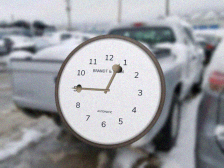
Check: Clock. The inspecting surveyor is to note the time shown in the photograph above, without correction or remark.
12:45
